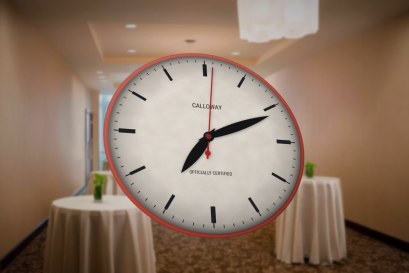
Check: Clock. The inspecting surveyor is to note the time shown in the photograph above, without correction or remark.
7:11:01
